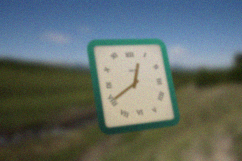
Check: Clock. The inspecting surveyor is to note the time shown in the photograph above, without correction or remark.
12:40
